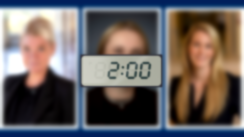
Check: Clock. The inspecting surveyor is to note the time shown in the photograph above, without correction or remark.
2:00
